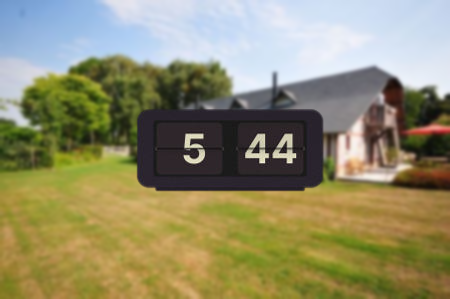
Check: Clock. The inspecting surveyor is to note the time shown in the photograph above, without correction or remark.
5:44
